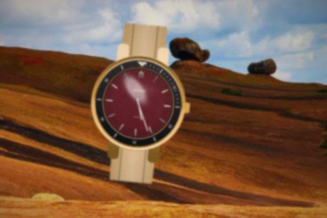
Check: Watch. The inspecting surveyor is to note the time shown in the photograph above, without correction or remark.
5:26
